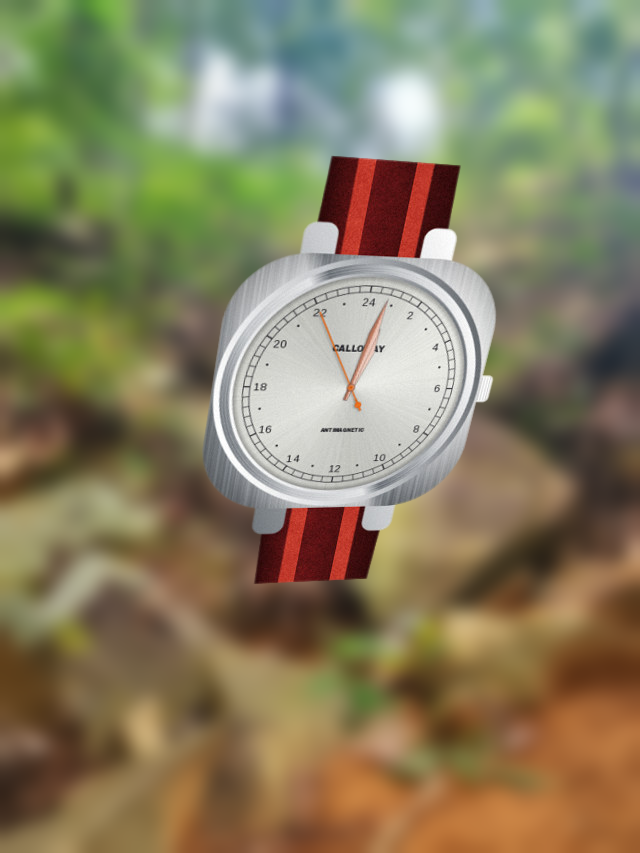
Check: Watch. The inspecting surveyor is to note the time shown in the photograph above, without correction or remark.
1:01:55
